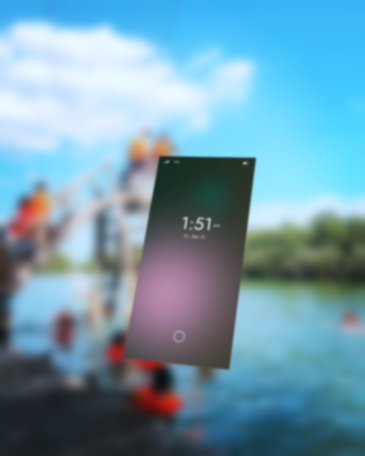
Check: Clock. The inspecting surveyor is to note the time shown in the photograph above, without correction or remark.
1:51
